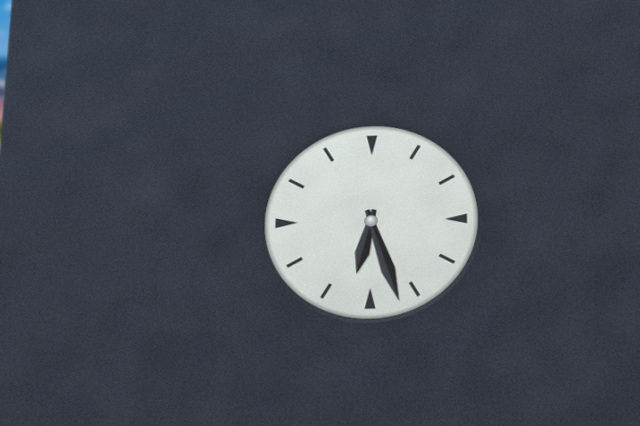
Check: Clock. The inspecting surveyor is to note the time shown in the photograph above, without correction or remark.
6:27
